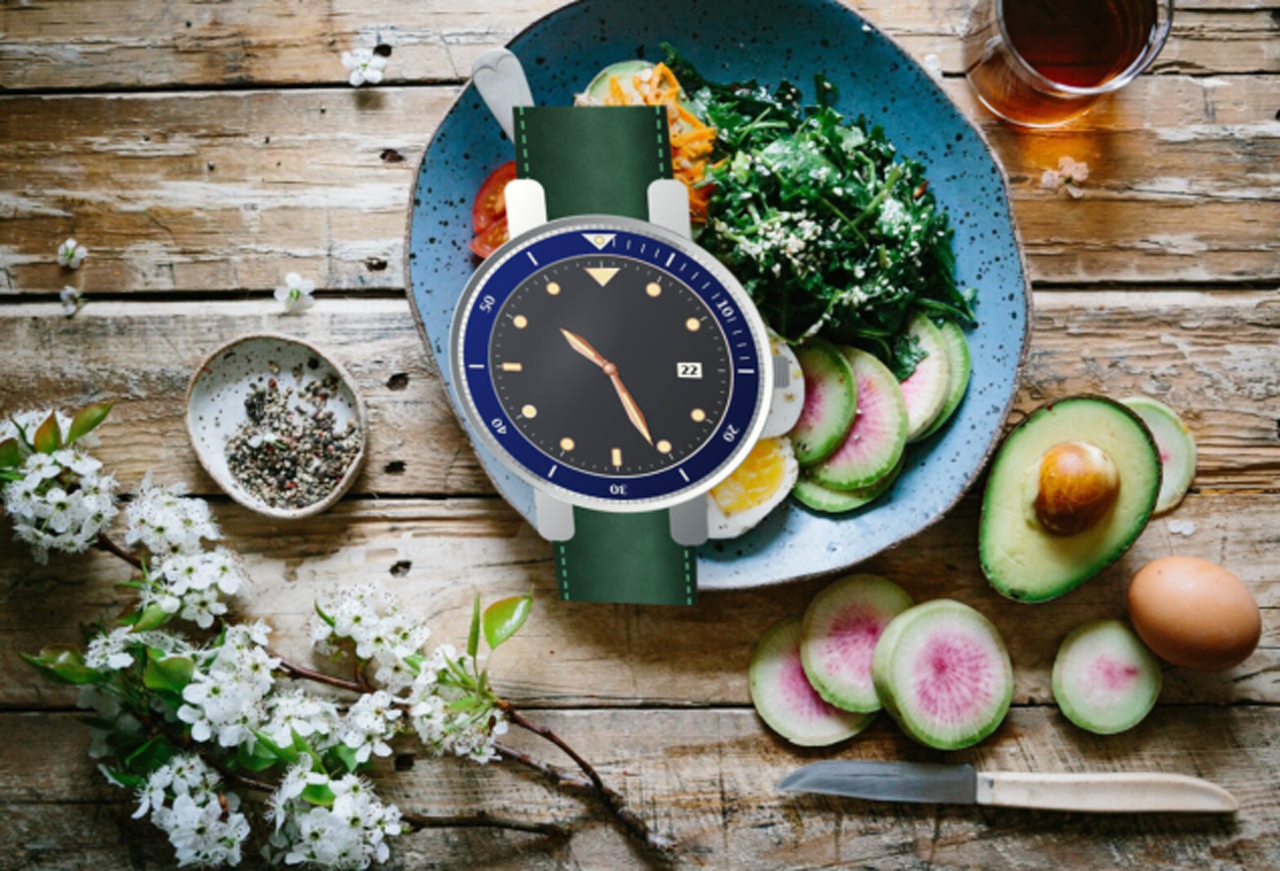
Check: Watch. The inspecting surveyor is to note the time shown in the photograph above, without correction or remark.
10:26
